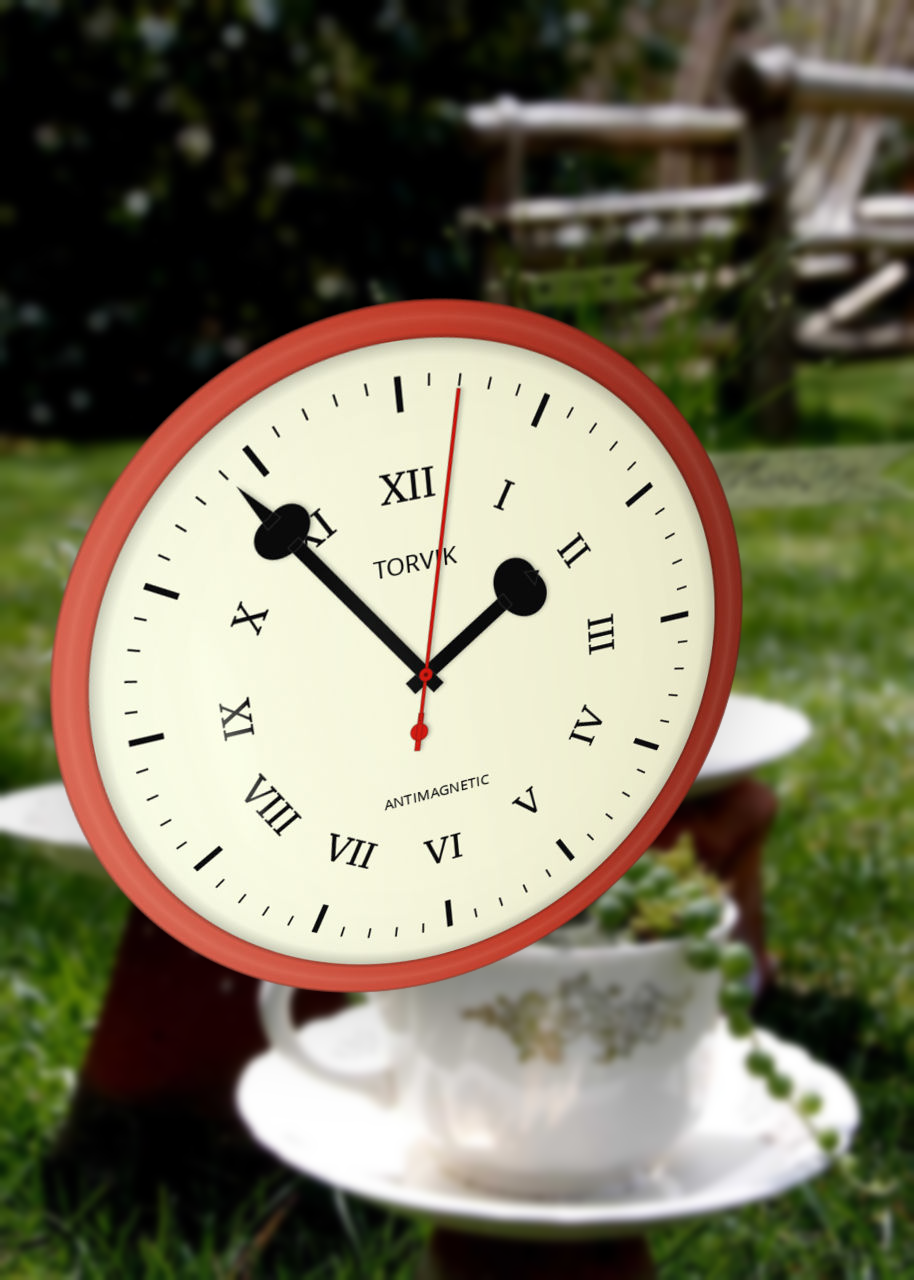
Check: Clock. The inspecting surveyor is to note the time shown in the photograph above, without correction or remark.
1:54:02
